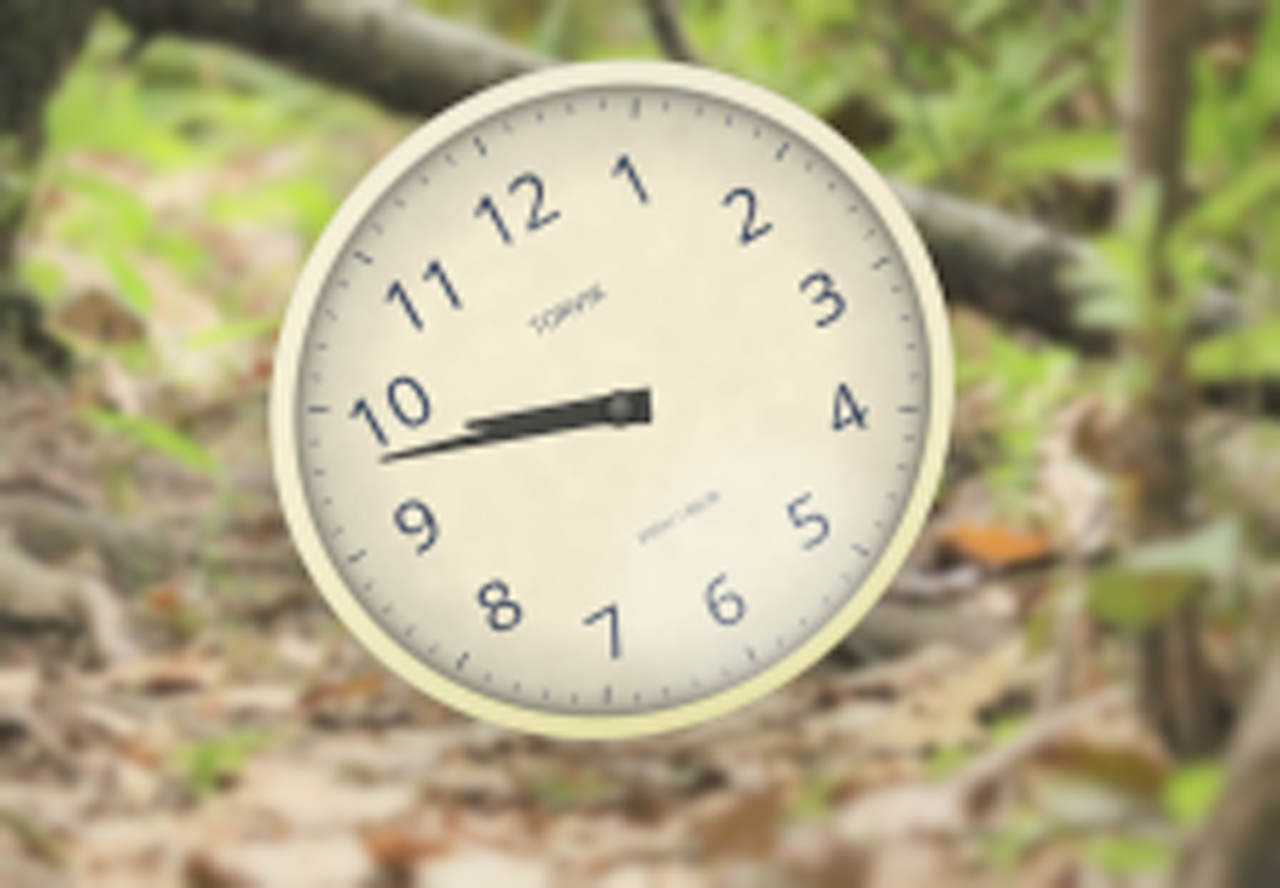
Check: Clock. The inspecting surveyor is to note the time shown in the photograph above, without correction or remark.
9:48
